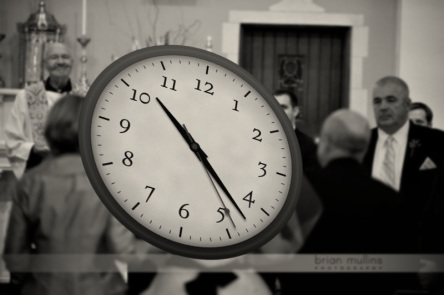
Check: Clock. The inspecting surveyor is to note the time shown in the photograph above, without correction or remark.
10:22:24
